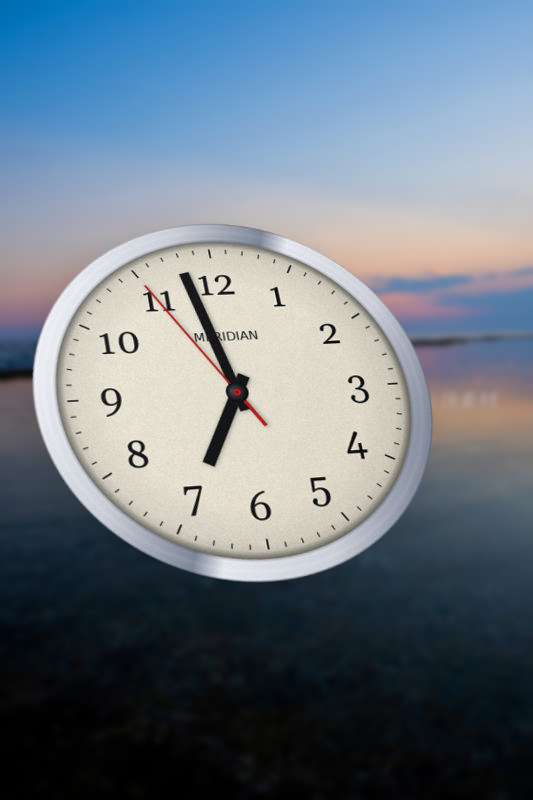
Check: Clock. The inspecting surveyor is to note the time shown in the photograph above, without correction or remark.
6:57:55
